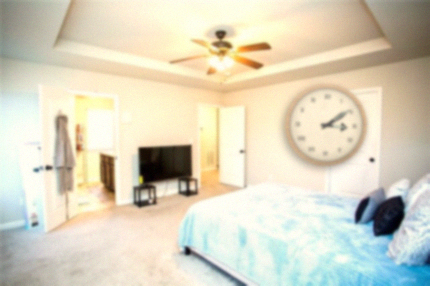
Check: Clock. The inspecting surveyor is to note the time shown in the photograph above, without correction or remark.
3:09
